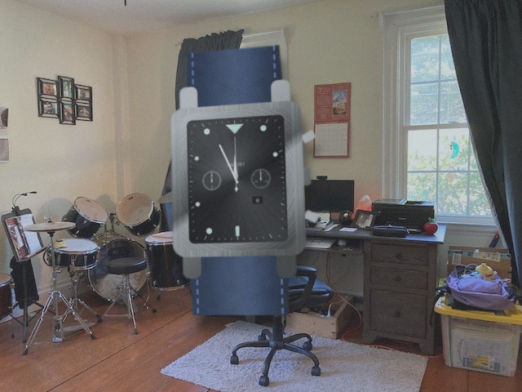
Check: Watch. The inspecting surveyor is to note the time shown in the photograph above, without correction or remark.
11:56
